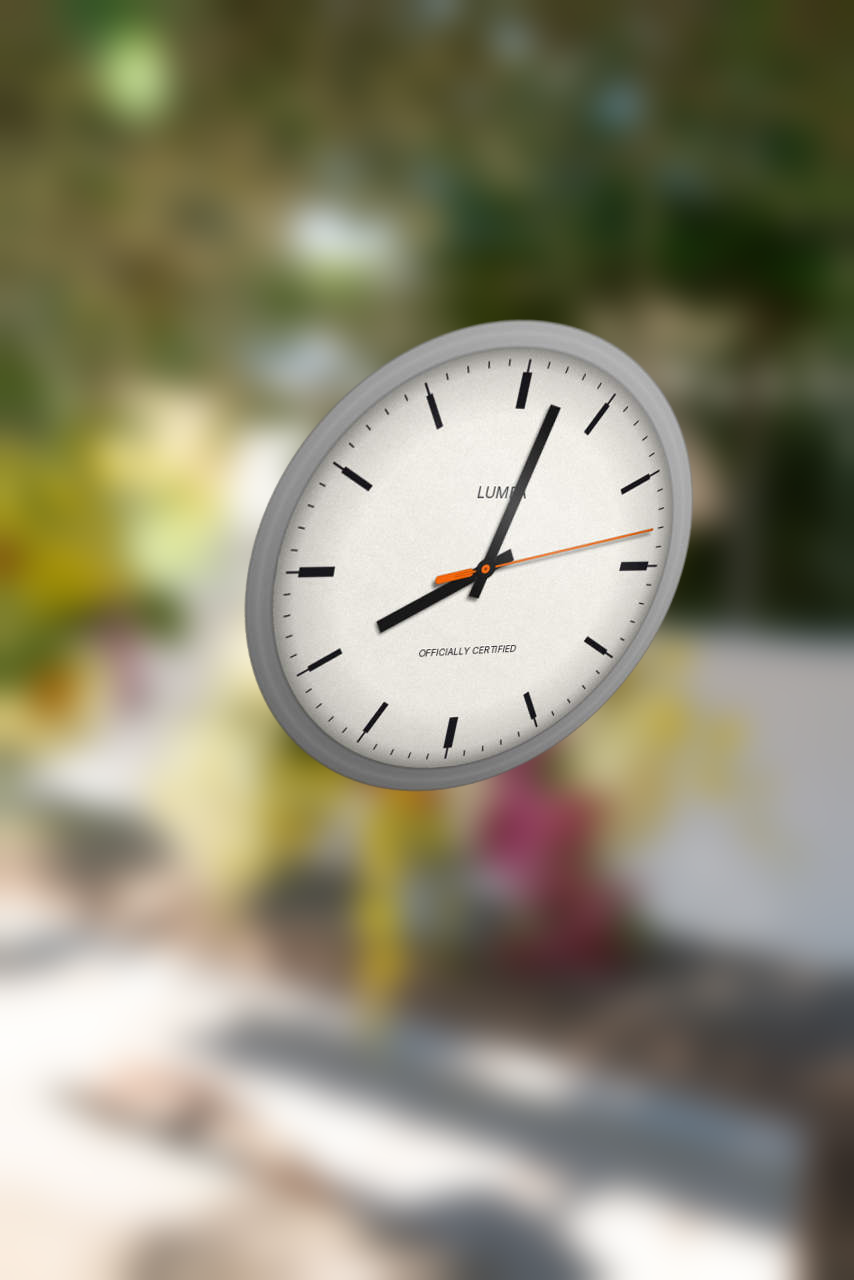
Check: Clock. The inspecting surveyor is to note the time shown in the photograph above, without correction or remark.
8:02:13
